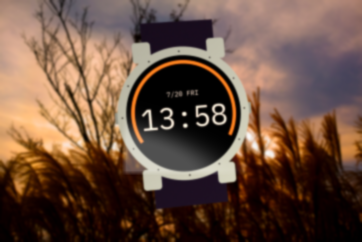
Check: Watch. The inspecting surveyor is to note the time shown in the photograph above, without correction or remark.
13:58
